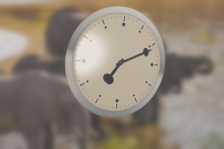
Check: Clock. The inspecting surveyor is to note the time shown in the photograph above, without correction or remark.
7:11
